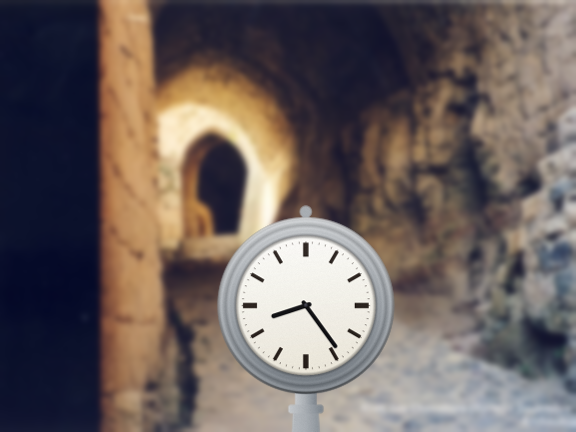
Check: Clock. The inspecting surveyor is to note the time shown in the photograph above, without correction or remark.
8:24
